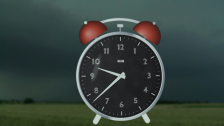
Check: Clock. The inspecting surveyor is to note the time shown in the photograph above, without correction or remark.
9:38
